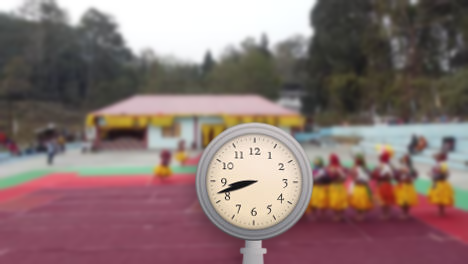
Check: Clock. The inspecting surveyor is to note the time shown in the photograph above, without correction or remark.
8:42
